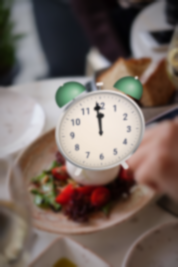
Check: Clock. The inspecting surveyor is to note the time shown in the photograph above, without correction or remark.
11:59
